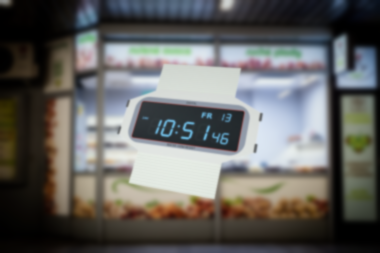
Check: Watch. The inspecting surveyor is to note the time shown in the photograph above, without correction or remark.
10:51:46
